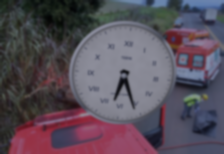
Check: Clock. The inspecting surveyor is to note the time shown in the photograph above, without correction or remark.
6:26
